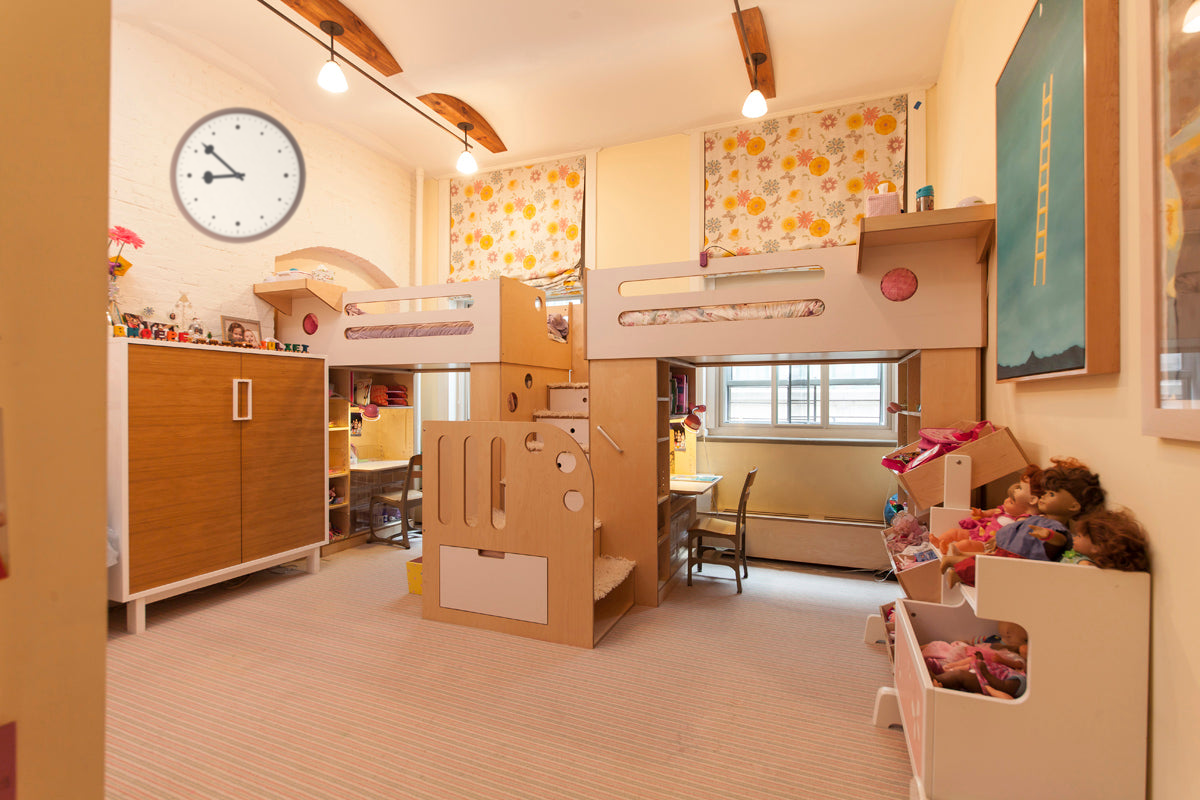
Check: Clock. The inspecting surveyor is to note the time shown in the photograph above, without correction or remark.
8:52
